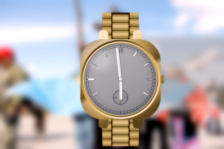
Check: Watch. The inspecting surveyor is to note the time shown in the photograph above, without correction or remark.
5:59
